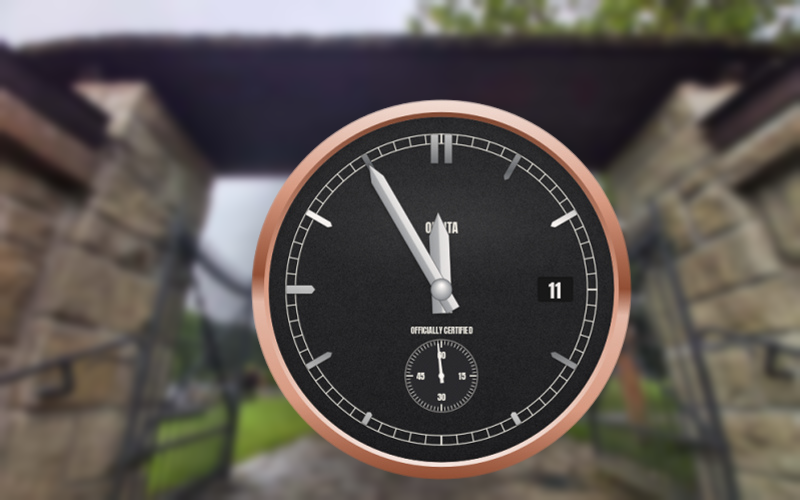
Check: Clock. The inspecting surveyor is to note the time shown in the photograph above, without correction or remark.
11:54:59
